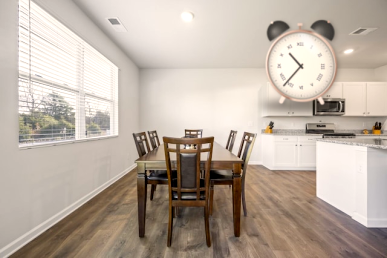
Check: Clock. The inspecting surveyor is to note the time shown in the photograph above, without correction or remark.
10:37
